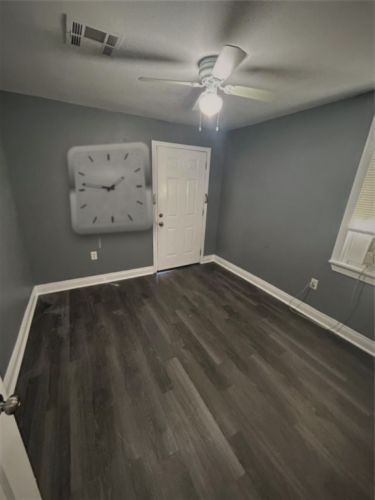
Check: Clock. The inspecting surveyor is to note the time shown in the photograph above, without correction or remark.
1:47
